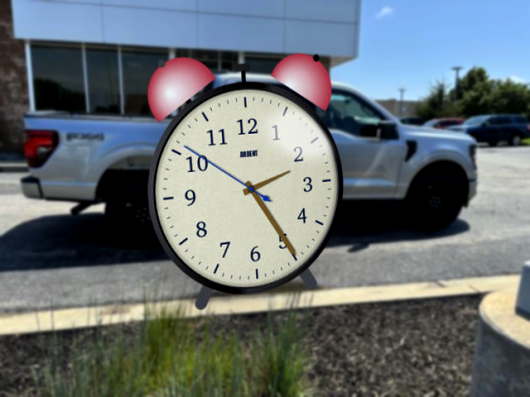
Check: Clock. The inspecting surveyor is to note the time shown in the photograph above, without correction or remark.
2:24:51
